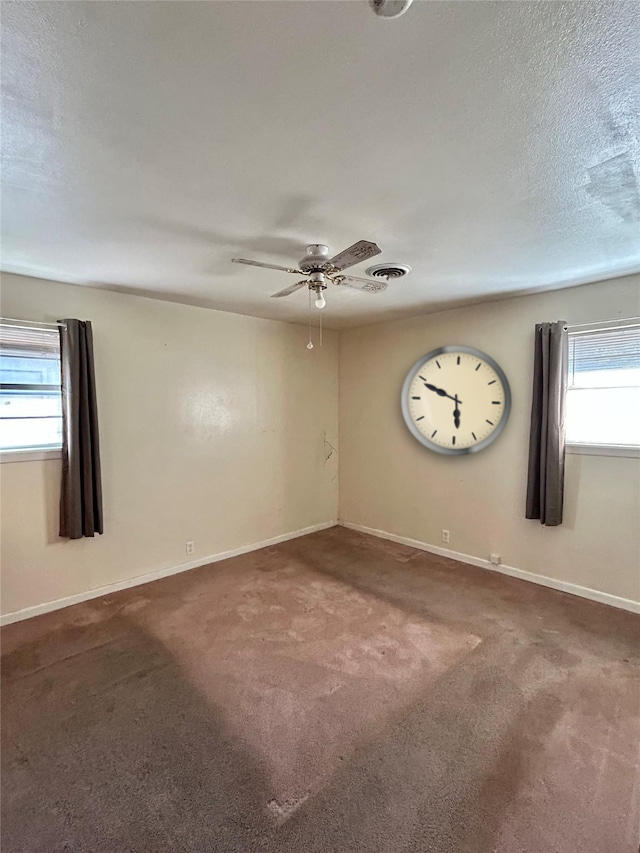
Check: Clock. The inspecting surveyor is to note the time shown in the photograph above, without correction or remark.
5:49
